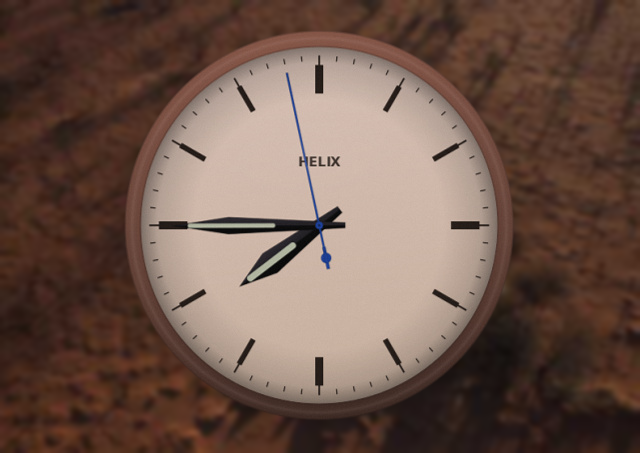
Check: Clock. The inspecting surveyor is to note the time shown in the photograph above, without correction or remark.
7:44:58
